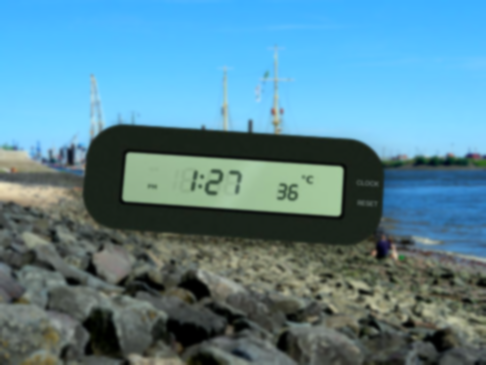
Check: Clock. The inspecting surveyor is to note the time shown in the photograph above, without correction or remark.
1:27
